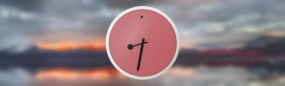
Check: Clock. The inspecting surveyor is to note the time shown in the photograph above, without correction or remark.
8:32
